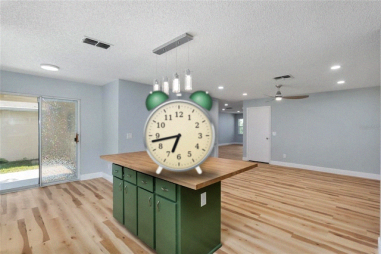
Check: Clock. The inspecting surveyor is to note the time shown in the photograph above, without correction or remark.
6:43
